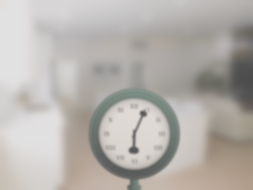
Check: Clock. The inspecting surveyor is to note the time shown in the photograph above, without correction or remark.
6:04
